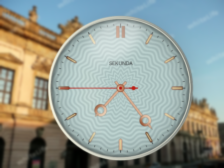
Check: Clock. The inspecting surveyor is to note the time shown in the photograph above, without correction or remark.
7:23:45
